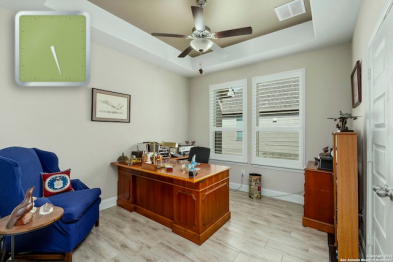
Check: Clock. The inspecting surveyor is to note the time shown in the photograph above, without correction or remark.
5:27
